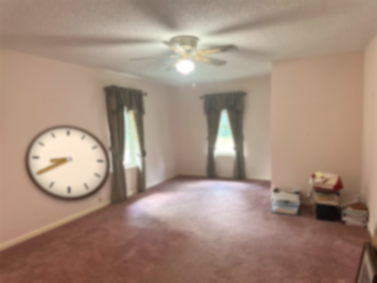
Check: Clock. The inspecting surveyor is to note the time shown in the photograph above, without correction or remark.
8:40
